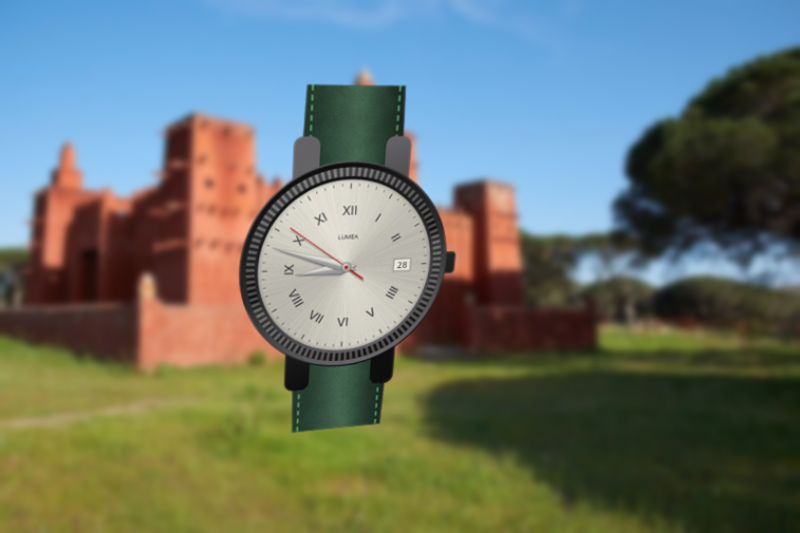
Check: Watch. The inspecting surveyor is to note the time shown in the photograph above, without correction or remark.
8:47:51
